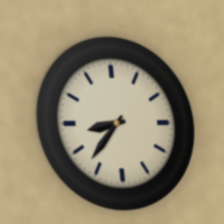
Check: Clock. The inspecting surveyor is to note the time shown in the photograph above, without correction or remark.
8:37
